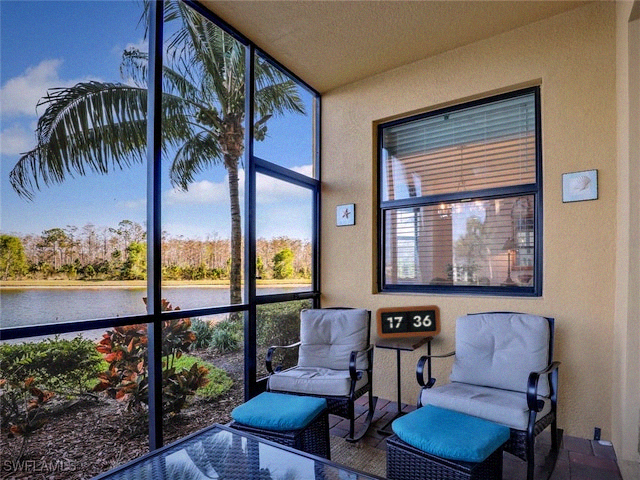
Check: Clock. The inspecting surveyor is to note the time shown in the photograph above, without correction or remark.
17:36
